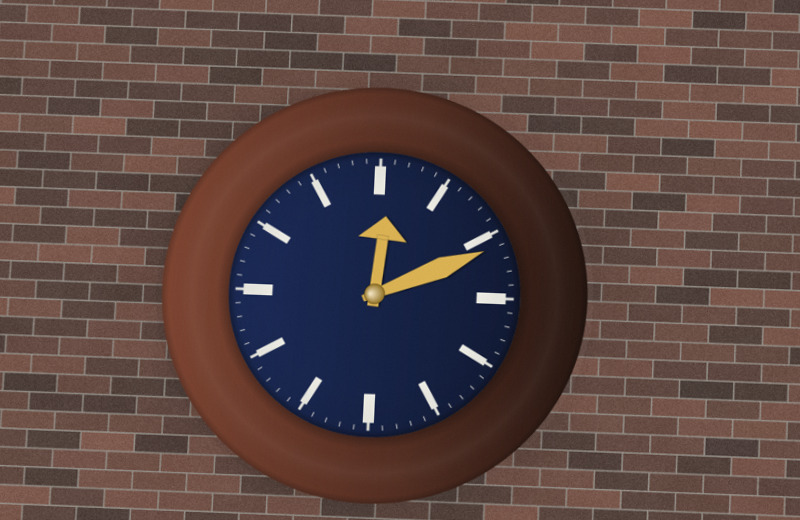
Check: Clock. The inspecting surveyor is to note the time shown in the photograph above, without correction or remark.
12:11
